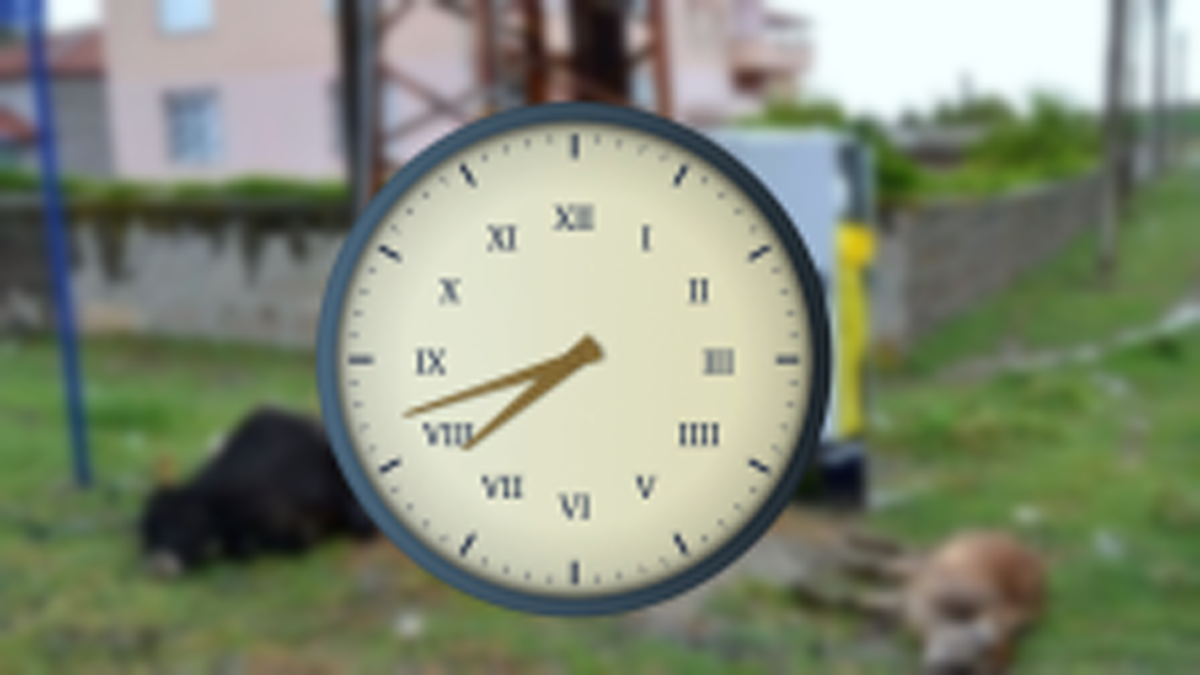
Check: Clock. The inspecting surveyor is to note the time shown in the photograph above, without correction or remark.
7:42
